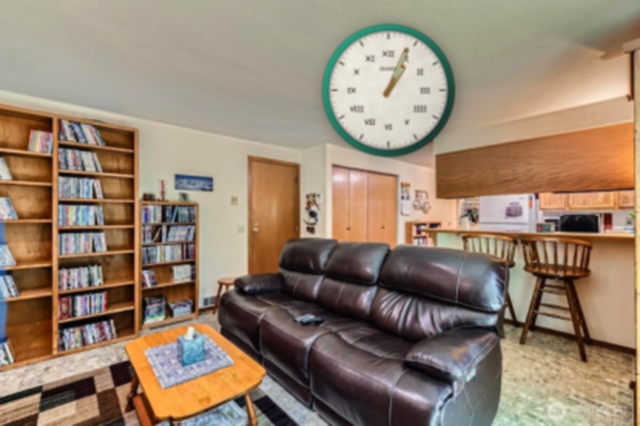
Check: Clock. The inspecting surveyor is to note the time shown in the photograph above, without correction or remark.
1:04
